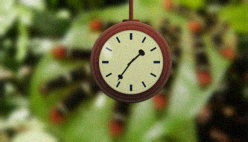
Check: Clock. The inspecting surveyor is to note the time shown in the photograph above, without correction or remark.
1:36
